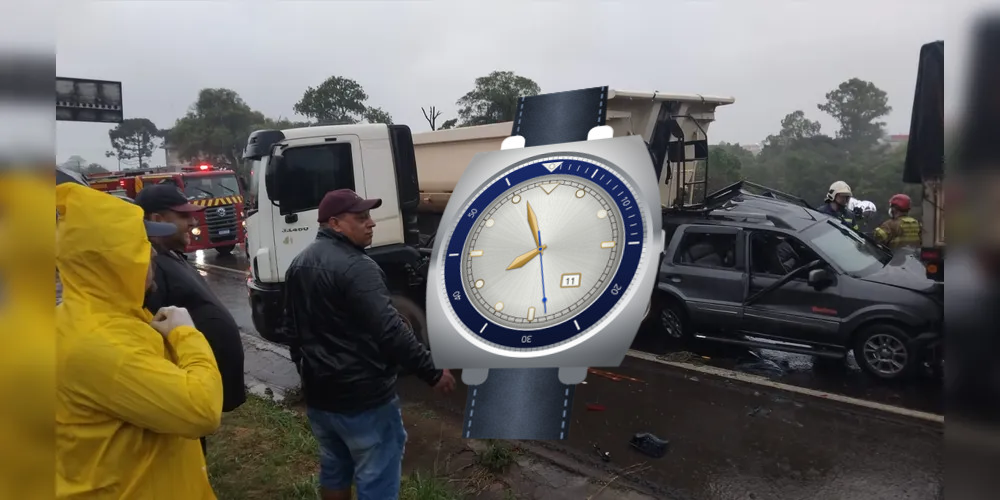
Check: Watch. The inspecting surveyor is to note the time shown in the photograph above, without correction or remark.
7:56:28
